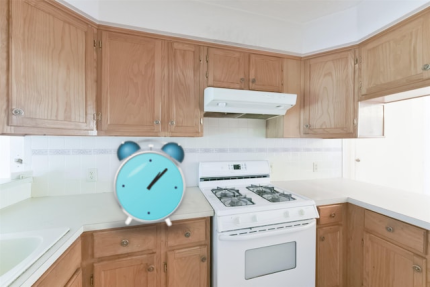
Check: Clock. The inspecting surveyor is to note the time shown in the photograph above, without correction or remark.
1:07
